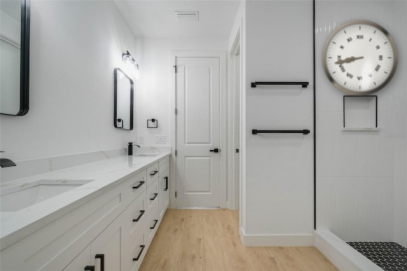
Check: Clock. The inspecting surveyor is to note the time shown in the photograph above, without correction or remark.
8:43
